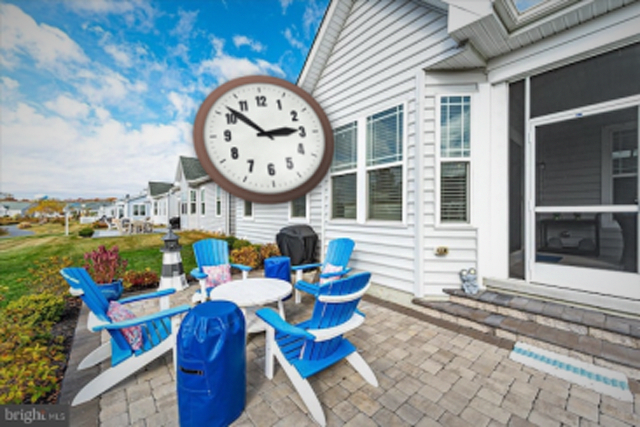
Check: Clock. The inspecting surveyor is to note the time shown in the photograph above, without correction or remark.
2:52
